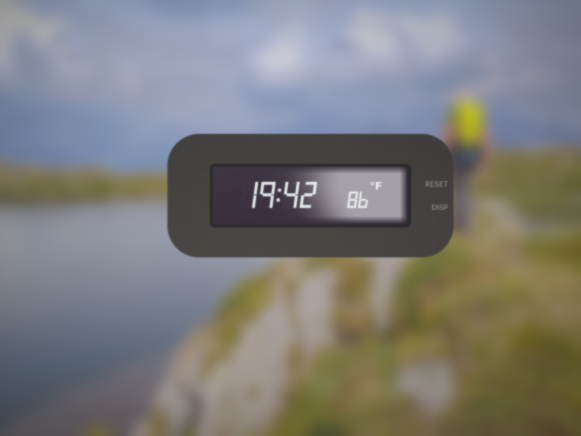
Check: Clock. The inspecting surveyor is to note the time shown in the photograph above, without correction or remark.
19:42
